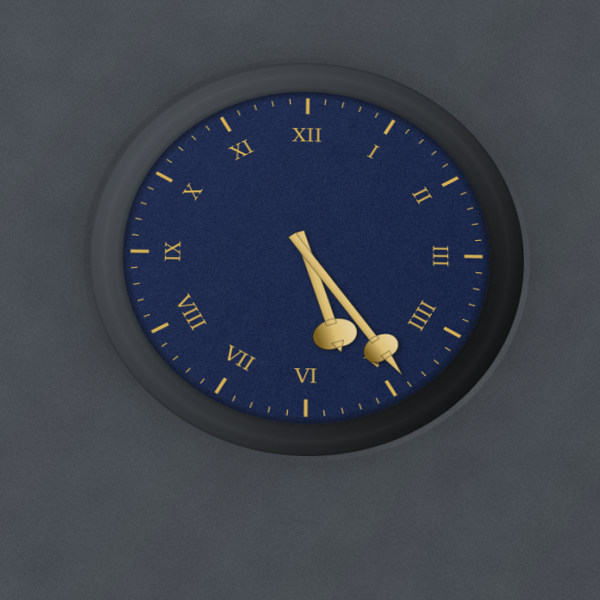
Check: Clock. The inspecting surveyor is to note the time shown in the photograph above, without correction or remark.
5:24
